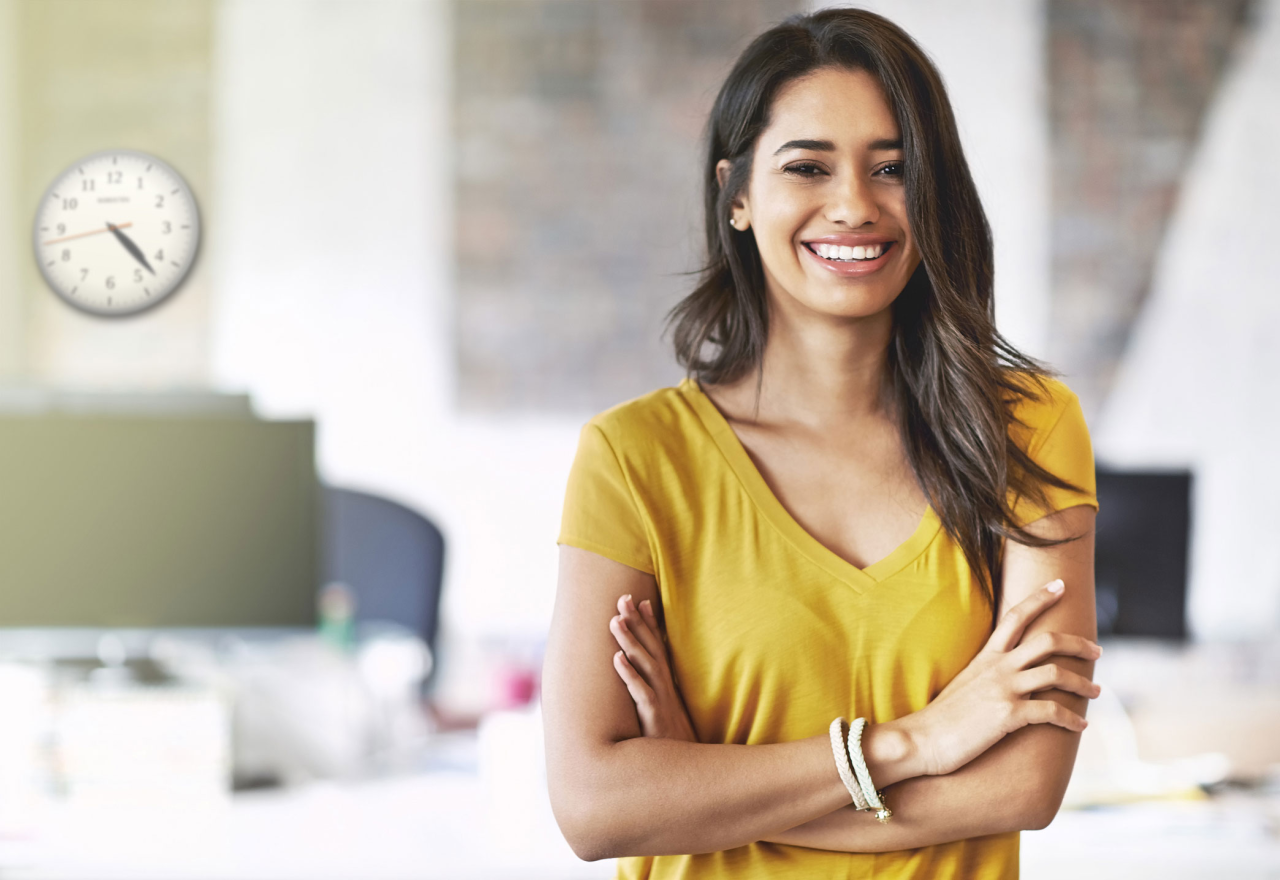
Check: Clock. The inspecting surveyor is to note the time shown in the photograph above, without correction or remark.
4:22:43
